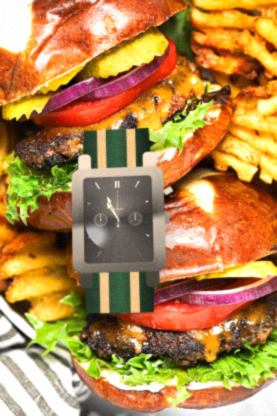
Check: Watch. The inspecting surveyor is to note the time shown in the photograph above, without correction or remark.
10:56
